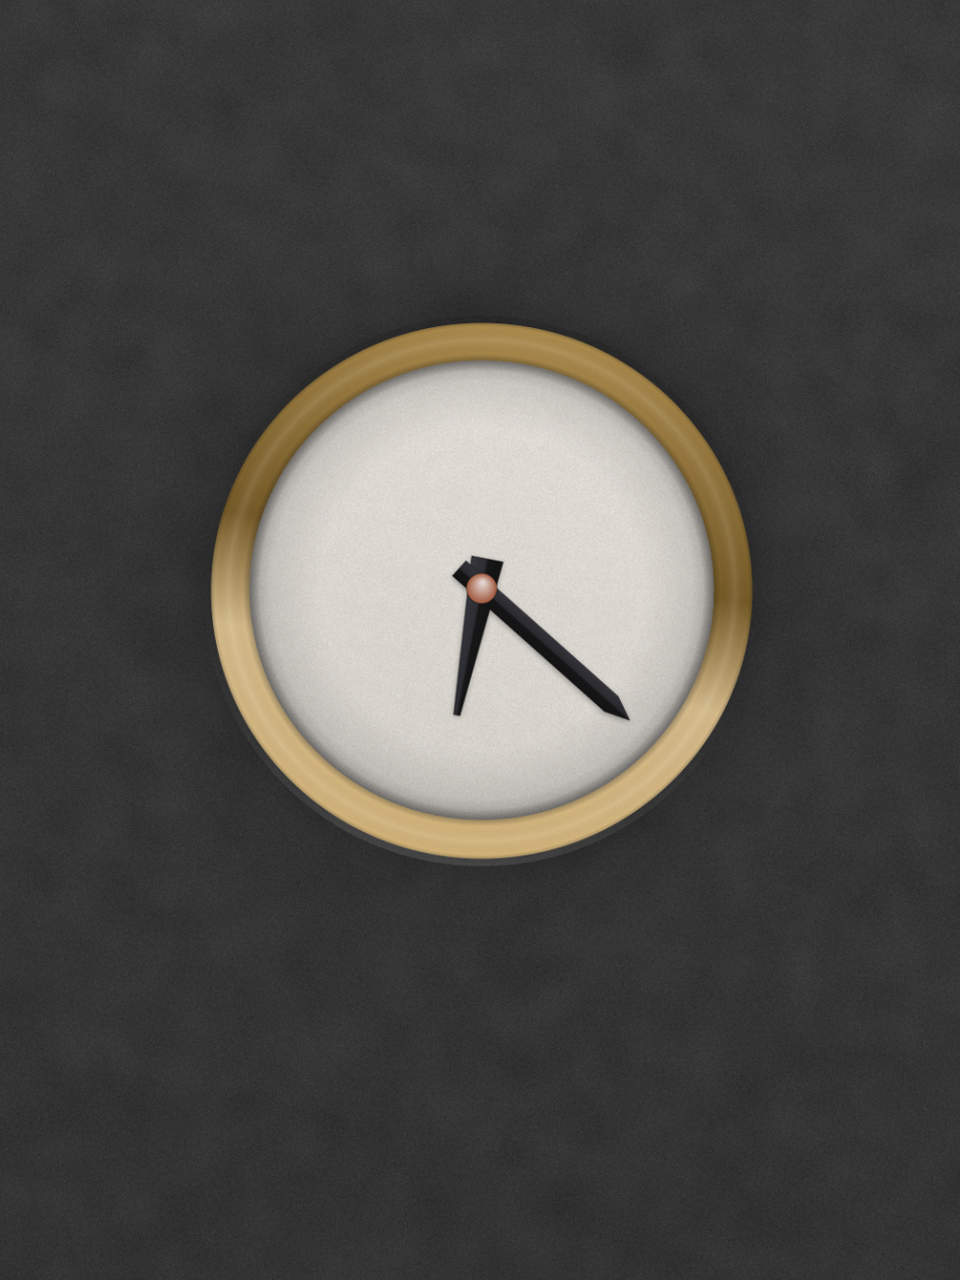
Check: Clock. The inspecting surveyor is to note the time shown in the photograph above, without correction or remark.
6:22
